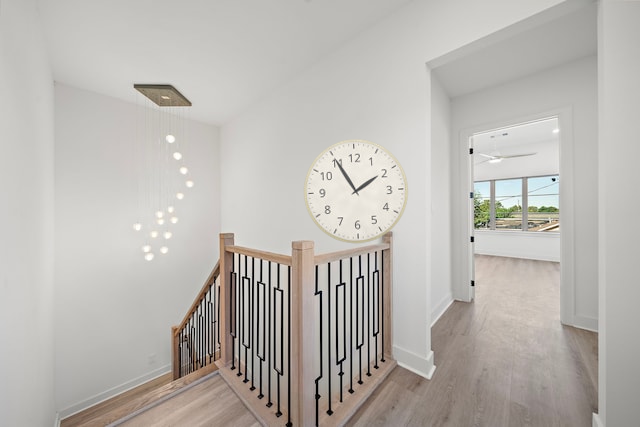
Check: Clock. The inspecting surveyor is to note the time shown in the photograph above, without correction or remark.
1:55
